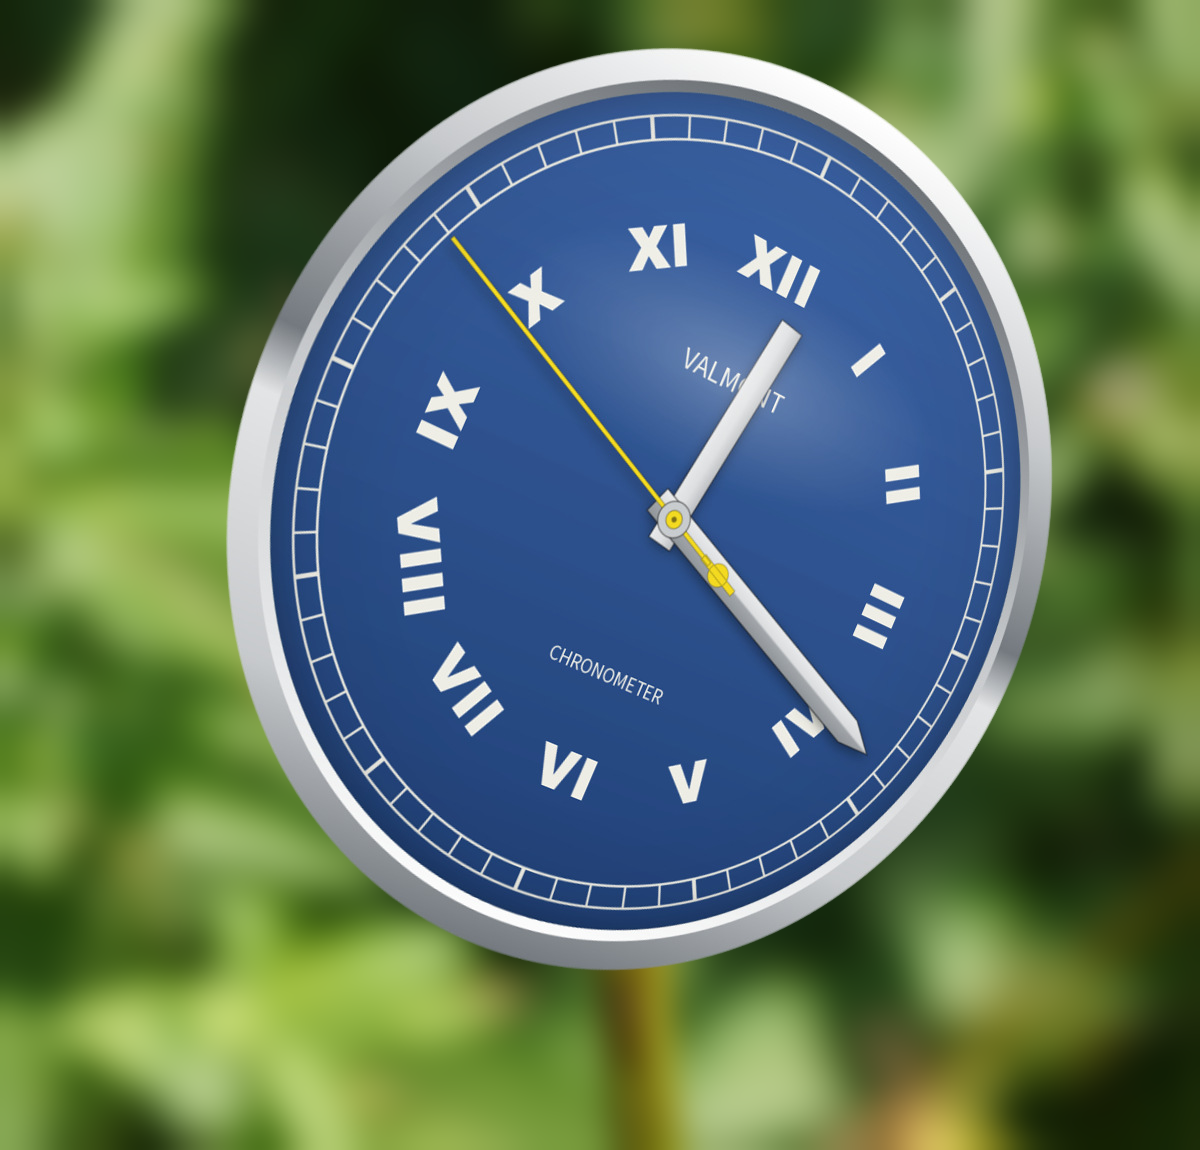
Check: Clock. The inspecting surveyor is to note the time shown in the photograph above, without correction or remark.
12:18:49
